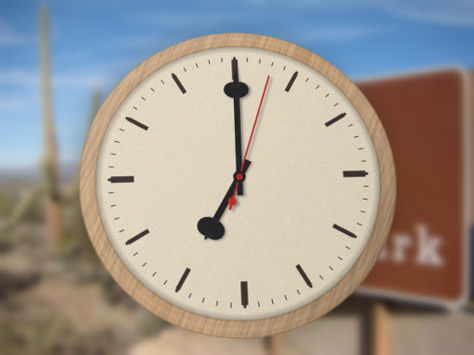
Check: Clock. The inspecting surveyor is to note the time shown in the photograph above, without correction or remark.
7:00:03
